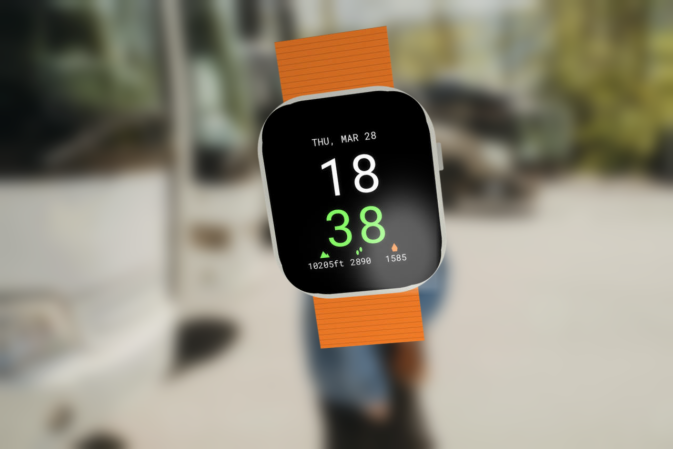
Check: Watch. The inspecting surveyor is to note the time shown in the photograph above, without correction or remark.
18:38
